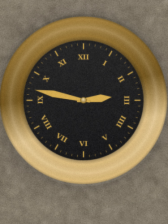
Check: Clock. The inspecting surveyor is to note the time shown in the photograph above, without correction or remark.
2:47
